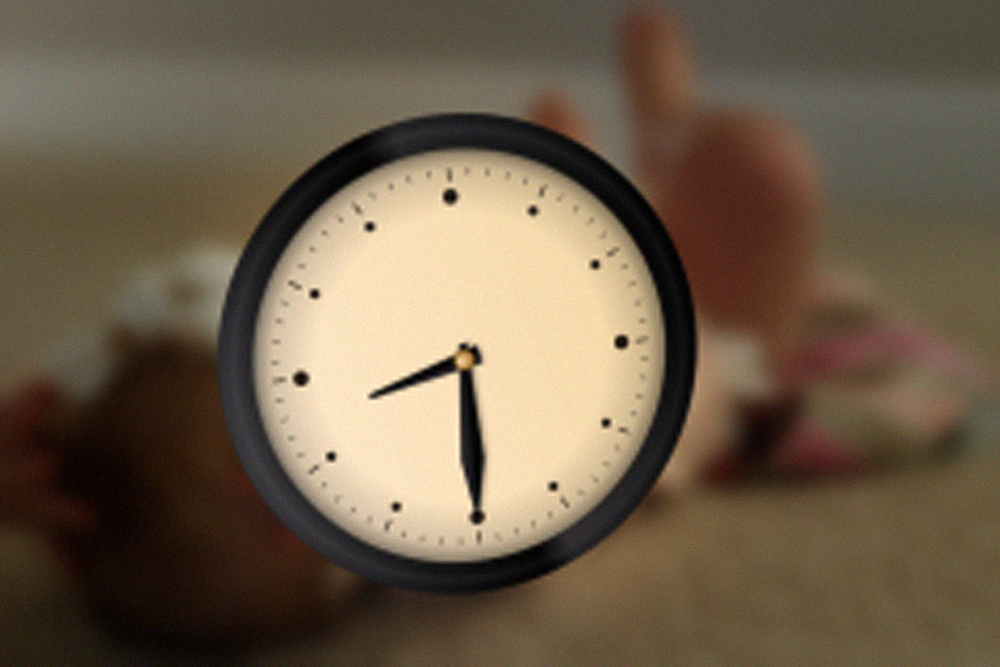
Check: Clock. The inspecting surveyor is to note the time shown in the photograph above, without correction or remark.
8:30
